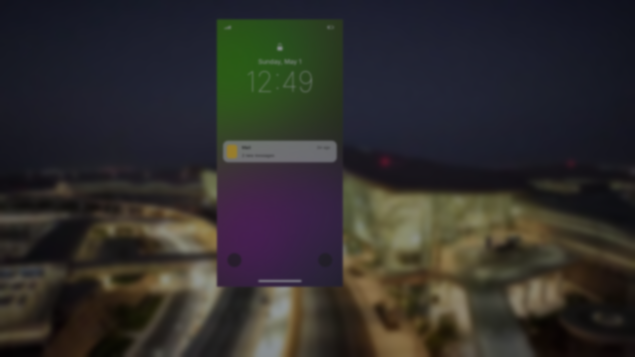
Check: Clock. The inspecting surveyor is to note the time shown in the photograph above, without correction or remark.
12:49
